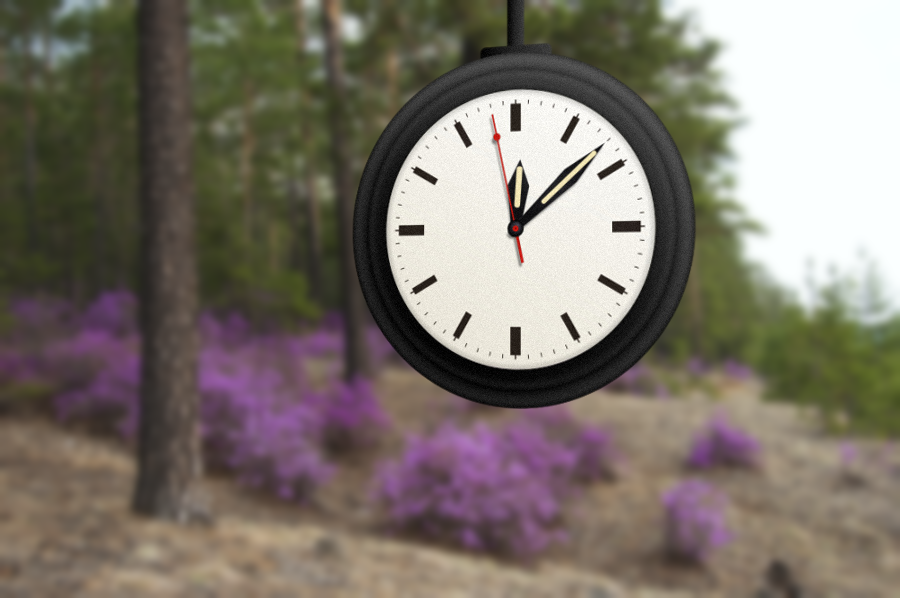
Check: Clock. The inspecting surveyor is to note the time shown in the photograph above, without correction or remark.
12:07:58
